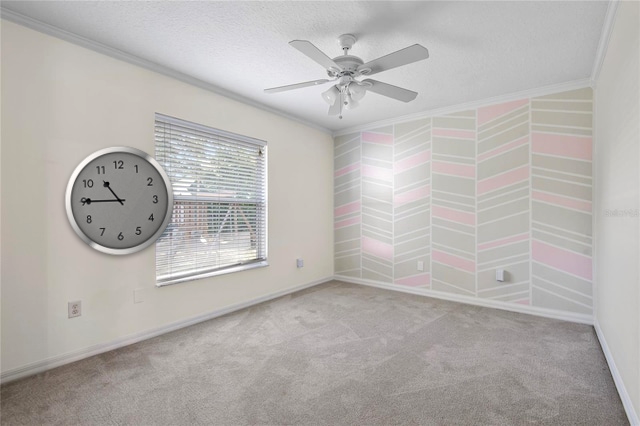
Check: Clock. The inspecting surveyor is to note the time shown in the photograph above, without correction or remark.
10:45
